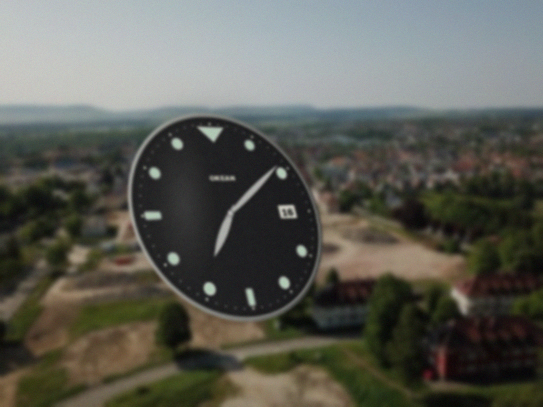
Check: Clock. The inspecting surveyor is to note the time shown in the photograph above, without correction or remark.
7:09
